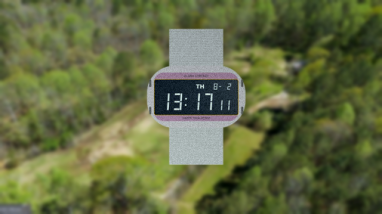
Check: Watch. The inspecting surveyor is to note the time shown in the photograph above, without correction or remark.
13:17:11
